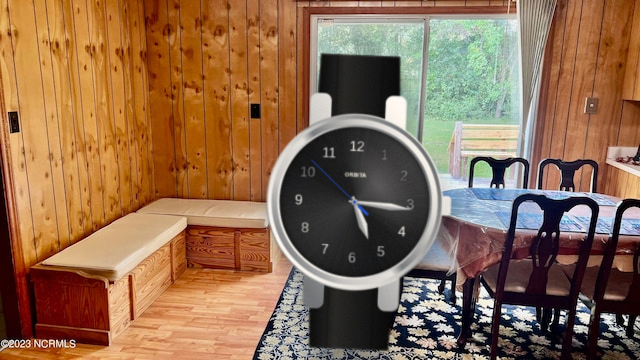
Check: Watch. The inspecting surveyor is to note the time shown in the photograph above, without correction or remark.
5:15:52
